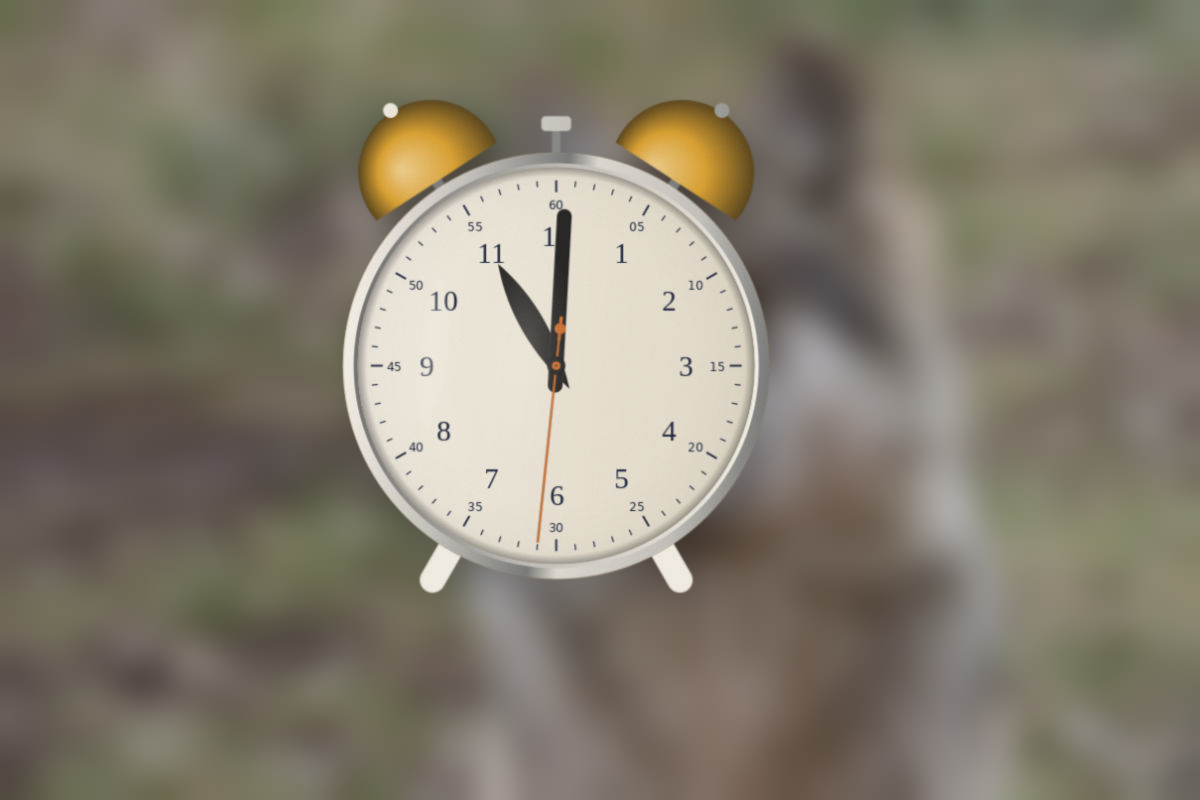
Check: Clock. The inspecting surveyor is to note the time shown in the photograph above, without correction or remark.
11:00:31
